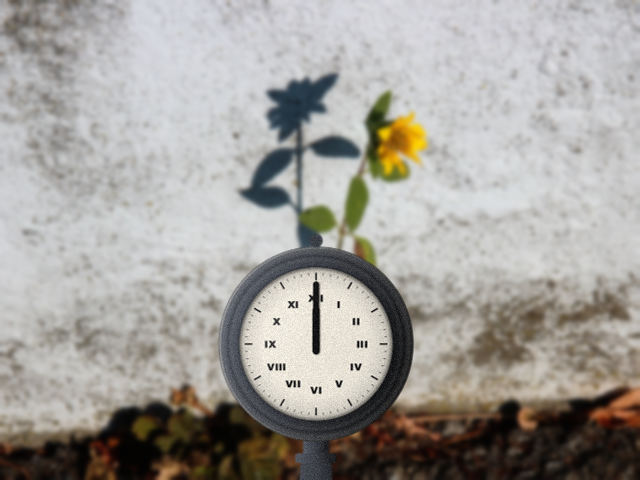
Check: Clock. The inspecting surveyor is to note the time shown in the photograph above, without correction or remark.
12:00
